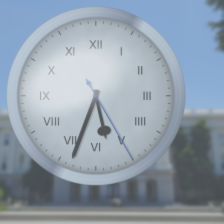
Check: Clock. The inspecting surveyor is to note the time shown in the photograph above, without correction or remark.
5:33:25
